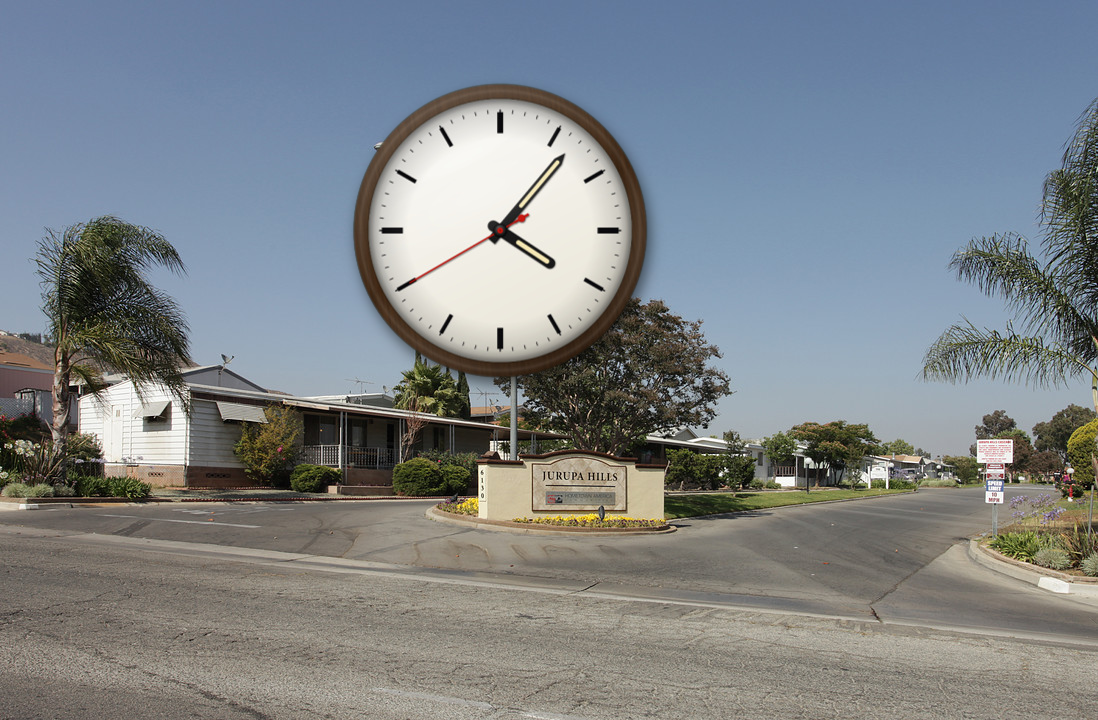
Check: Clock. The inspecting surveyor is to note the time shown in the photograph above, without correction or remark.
4:06:40
